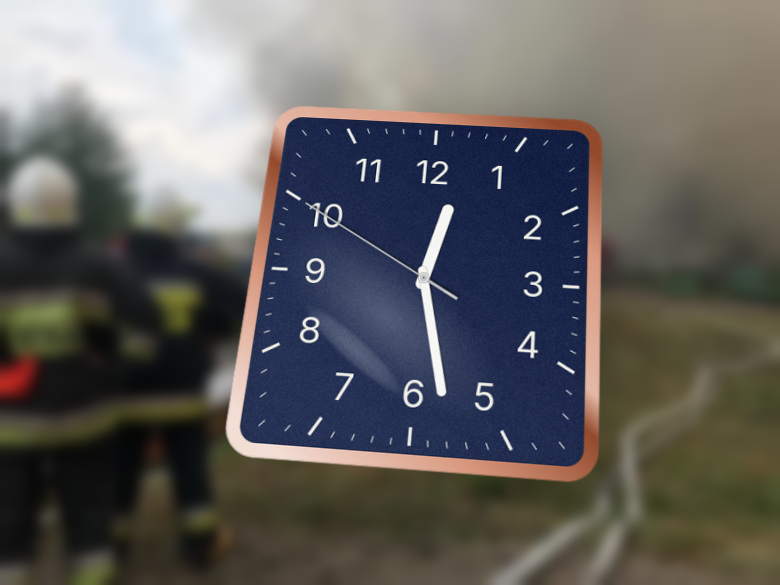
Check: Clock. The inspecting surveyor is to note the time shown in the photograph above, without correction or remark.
12:27:50
